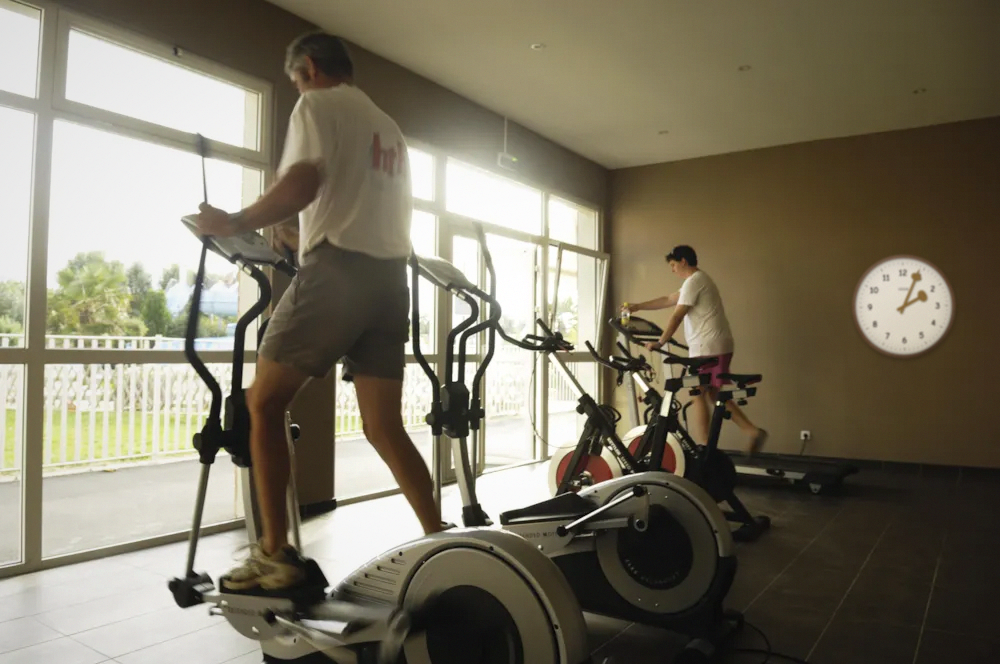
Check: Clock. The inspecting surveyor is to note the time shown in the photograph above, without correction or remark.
2:04
